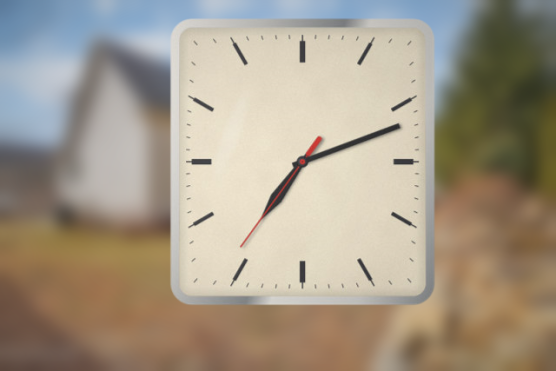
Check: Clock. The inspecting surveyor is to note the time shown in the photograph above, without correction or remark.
7:11:36
